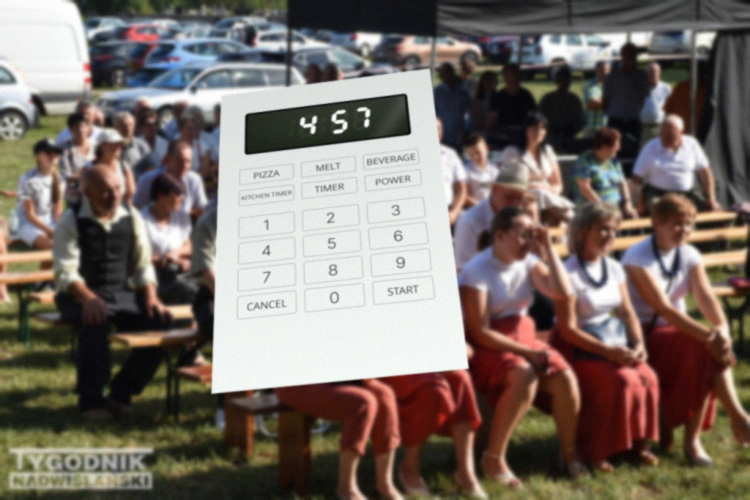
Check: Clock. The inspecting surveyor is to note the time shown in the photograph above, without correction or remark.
4:57
